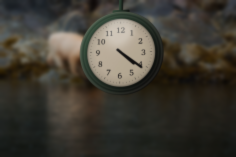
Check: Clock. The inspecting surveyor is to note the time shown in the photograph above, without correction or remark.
4:21
